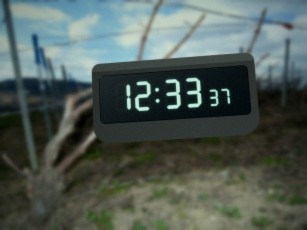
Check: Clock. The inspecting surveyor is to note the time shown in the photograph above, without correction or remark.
12:33:37
